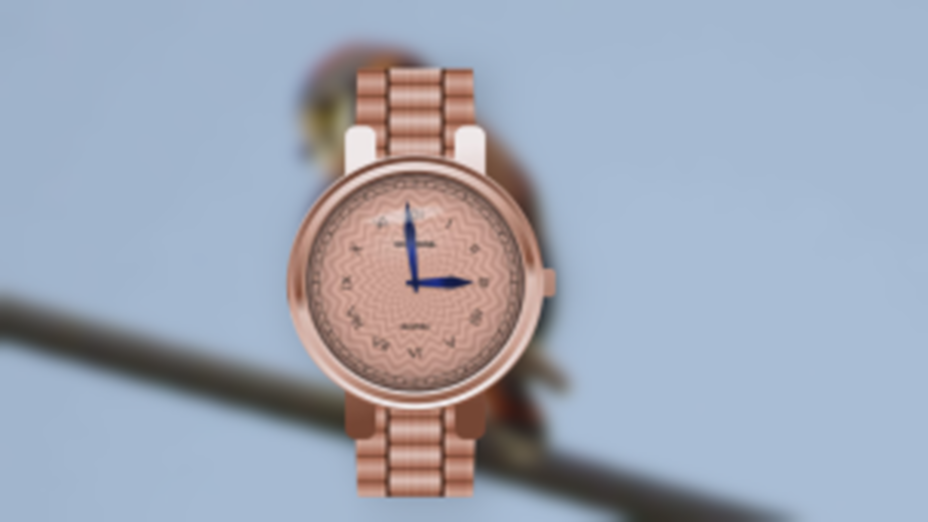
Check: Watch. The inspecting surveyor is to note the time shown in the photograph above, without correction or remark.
2:59
